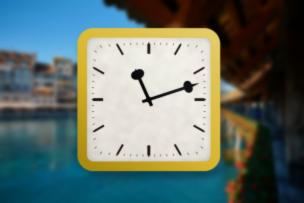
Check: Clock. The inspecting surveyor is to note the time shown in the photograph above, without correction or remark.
11:12
